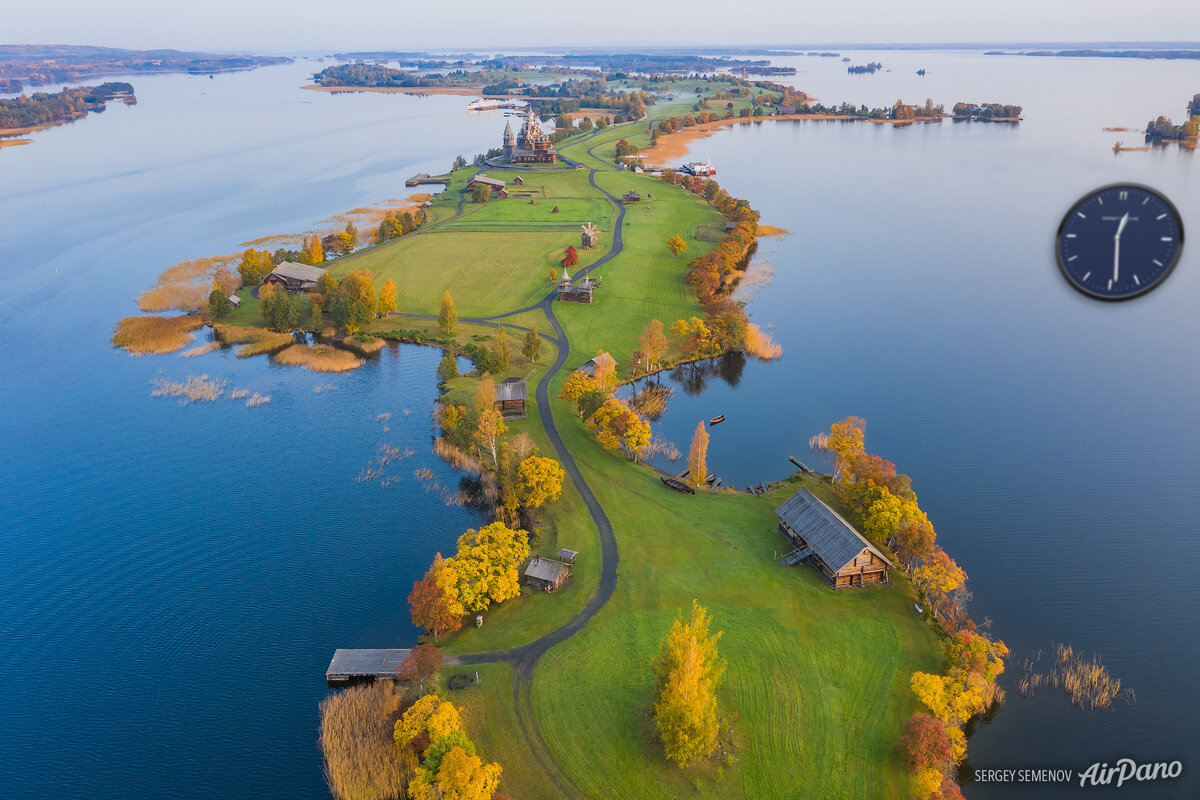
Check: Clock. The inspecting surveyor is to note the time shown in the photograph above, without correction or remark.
12:29
